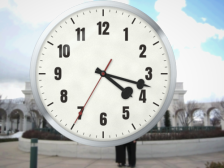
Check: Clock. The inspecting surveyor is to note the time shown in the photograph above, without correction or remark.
4:17:35
